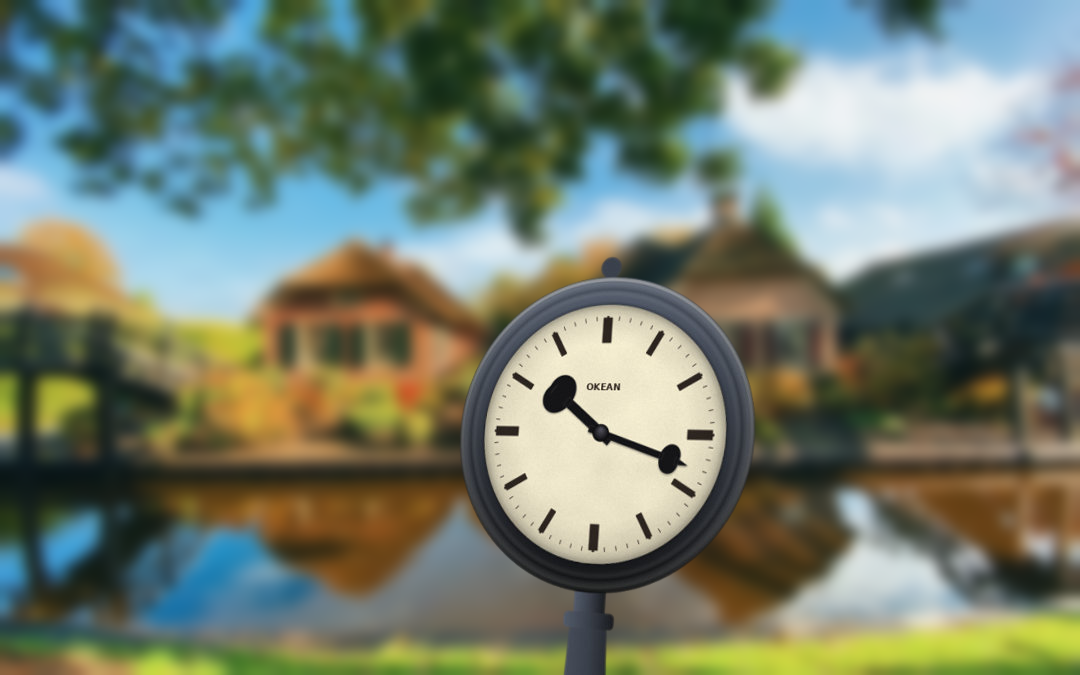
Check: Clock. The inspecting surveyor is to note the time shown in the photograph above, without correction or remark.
10:18
